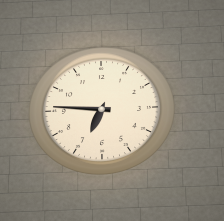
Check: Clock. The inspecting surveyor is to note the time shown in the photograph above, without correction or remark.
6:46
